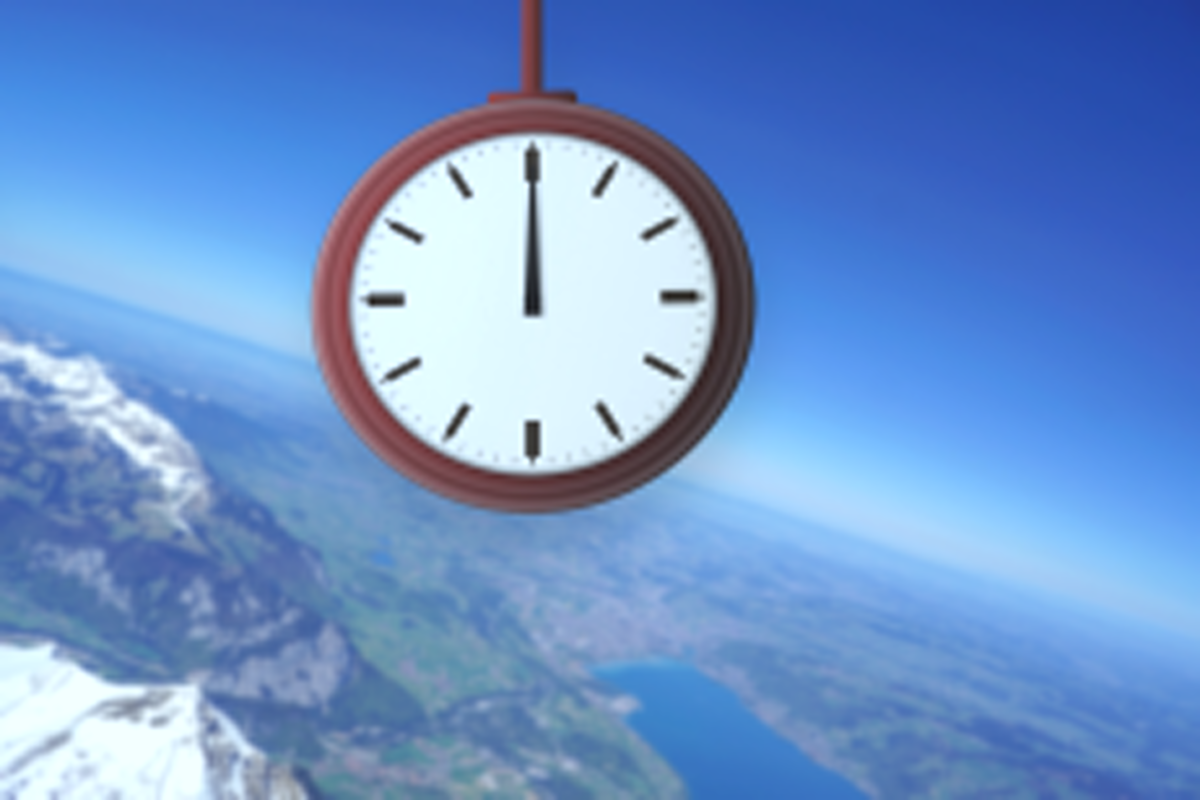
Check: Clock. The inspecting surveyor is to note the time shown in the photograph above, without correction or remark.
12:00
